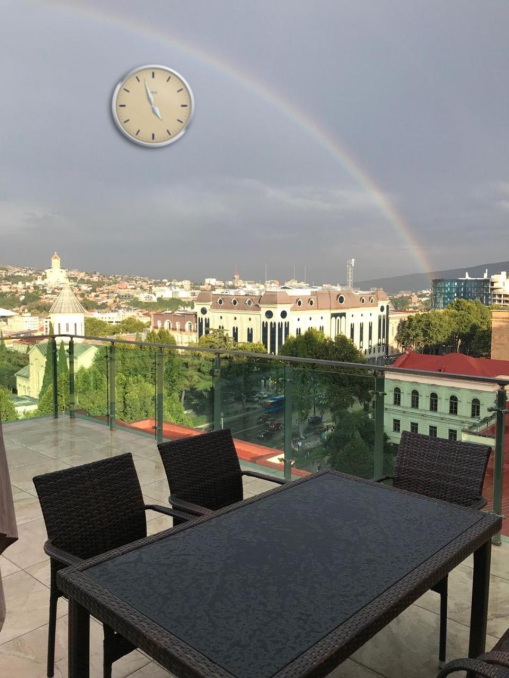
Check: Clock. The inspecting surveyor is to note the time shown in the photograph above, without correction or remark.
4:57
